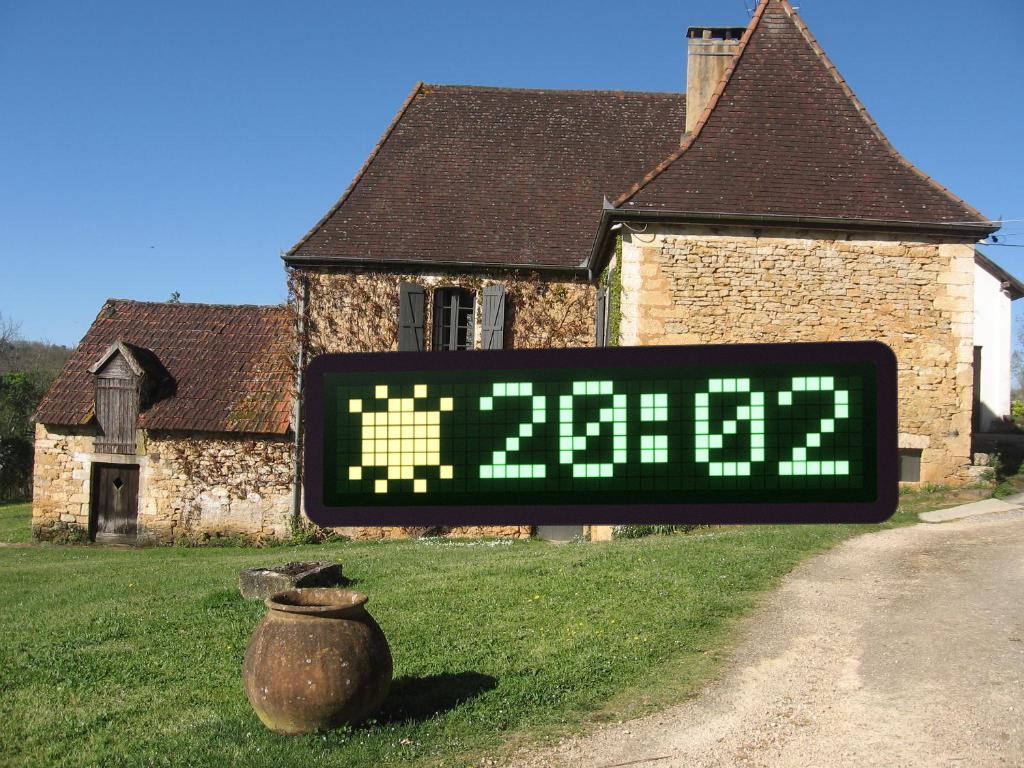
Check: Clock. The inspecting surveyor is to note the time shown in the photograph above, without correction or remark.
20:02
